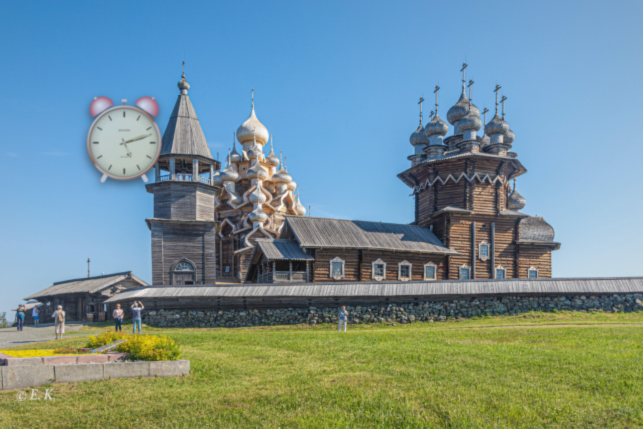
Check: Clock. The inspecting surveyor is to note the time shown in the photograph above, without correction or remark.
5:12
